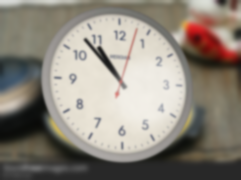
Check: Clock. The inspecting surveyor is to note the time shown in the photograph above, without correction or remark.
10:53:03
